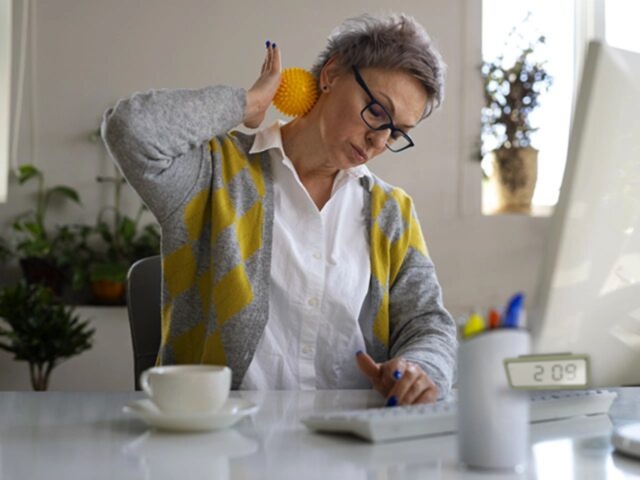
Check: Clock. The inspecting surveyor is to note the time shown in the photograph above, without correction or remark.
2:09
